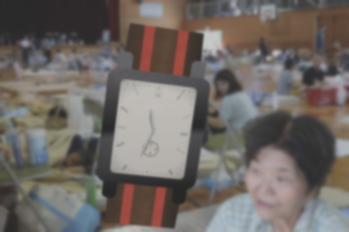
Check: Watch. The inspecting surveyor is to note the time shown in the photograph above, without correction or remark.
11:33
